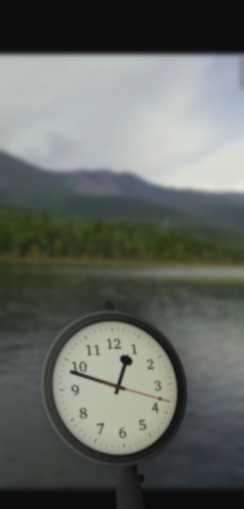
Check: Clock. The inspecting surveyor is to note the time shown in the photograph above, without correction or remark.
12:48:18
